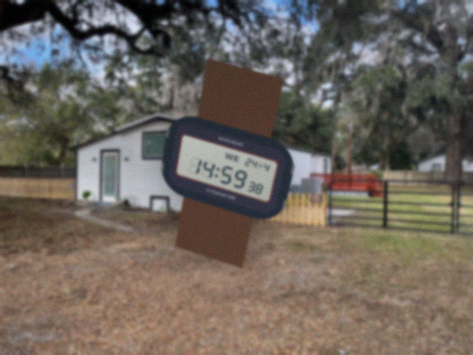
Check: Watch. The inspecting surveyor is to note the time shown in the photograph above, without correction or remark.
14:59
